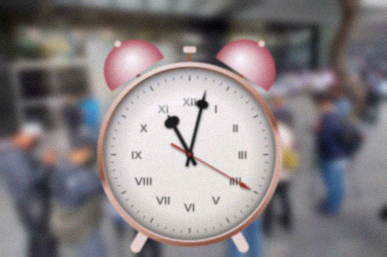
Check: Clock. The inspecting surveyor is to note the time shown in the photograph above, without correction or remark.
11:02:20
